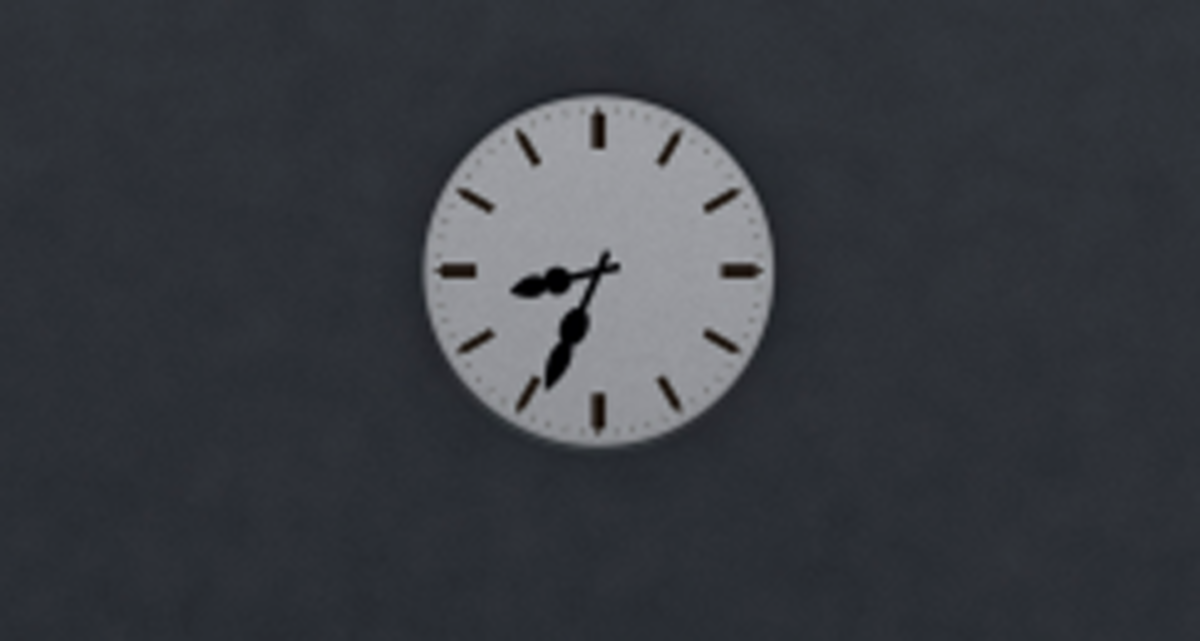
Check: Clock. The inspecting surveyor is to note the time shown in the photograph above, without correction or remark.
8:34
